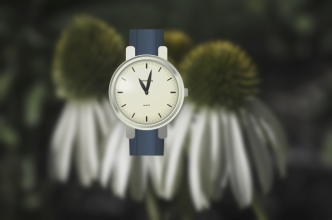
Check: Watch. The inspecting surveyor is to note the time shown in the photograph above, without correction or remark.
11:02
